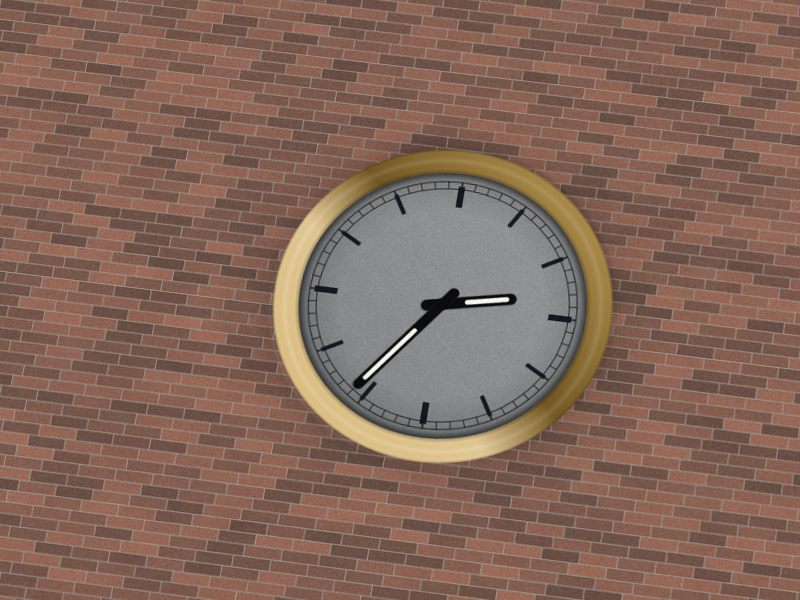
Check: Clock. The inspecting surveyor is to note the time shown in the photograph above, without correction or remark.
2:36
